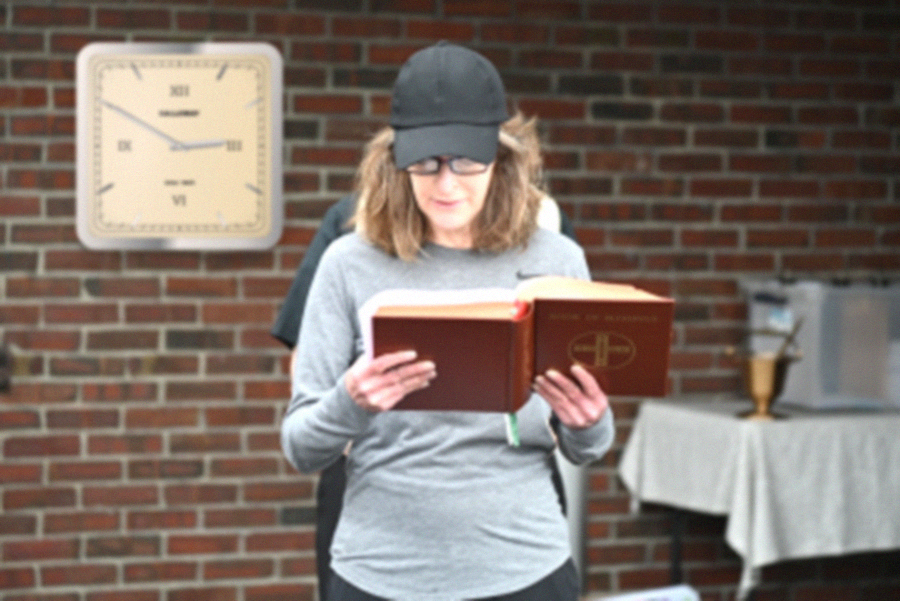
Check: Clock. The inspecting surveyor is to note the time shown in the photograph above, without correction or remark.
2:50
